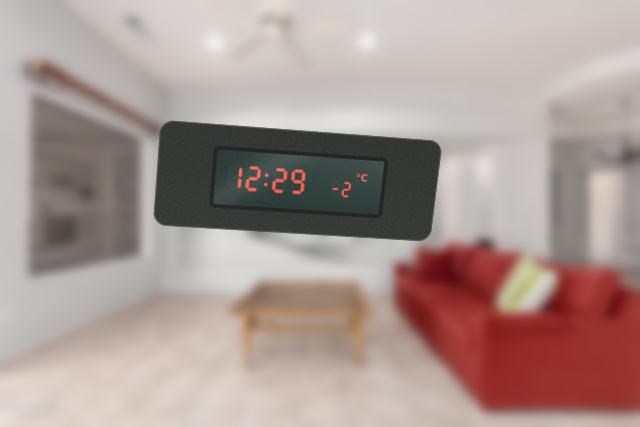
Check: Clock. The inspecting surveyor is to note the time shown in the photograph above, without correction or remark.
12:29
